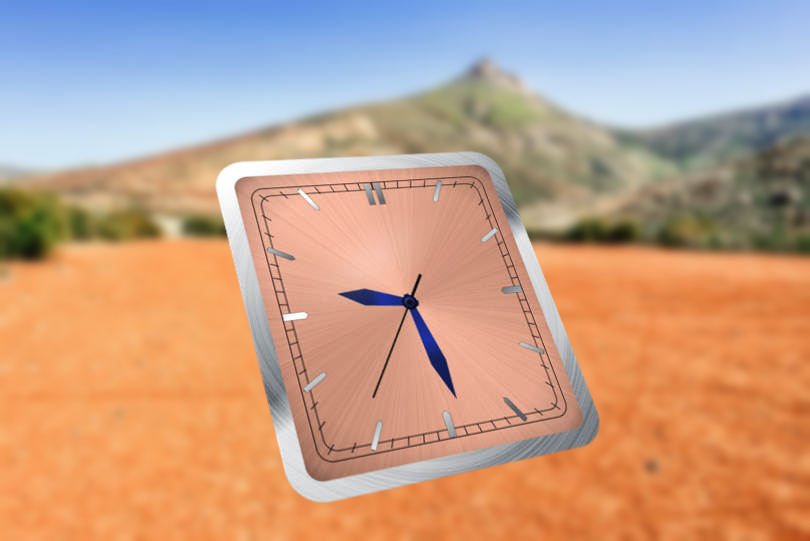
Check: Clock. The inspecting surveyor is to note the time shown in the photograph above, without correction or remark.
9:28:36
